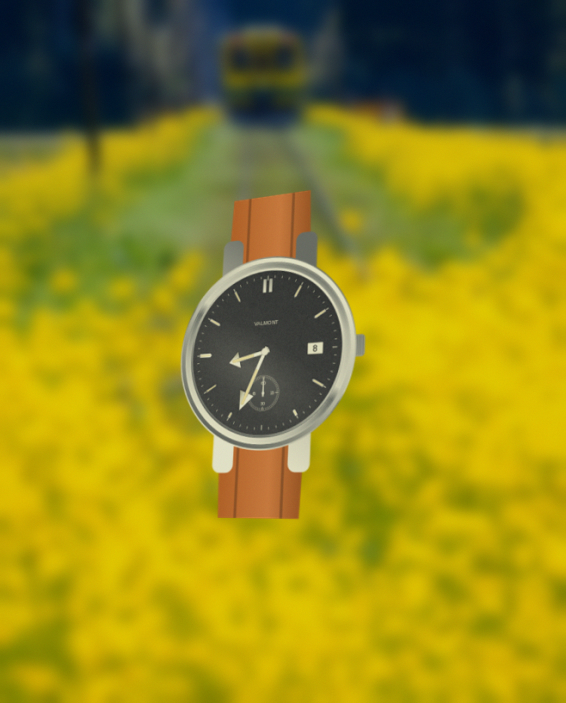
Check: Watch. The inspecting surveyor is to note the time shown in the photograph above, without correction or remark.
8:34
